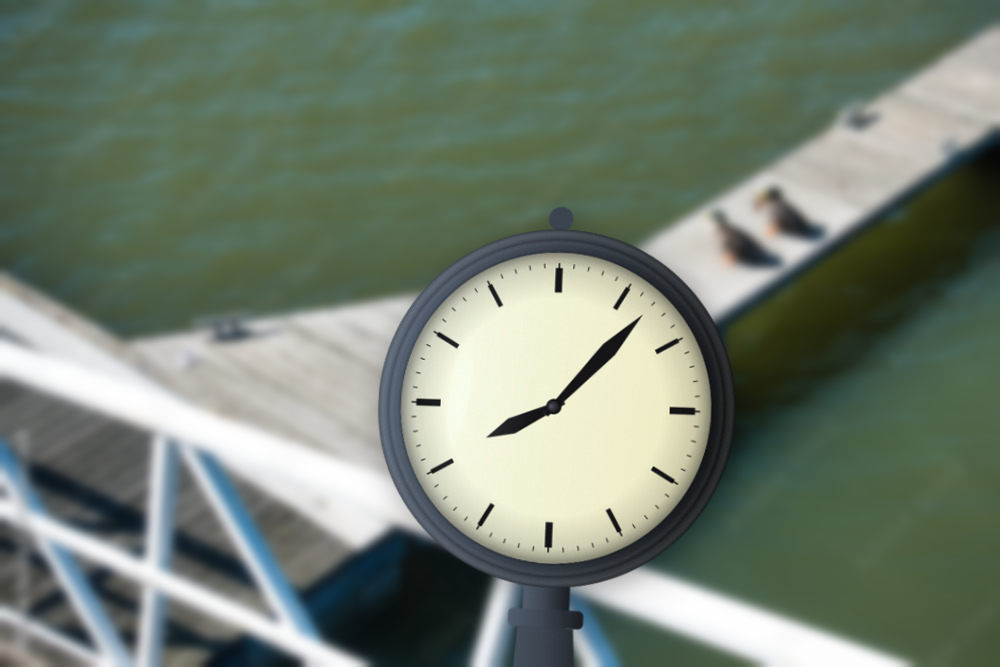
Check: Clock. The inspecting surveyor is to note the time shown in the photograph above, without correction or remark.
8:07
